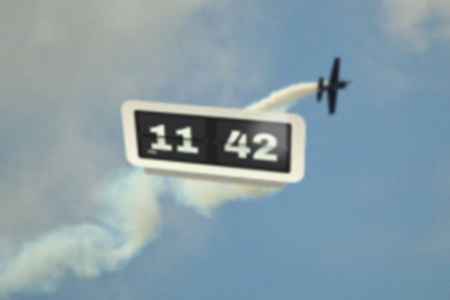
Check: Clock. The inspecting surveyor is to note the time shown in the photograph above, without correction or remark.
11:42
